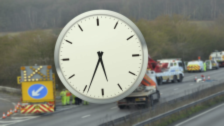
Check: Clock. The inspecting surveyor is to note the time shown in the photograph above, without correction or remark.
5:34
